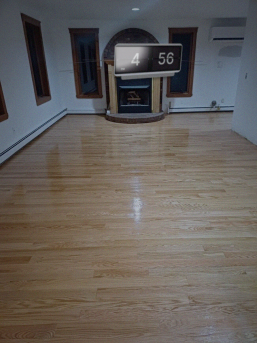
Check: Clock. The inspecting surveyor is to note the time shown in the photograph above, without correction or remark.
4:56
